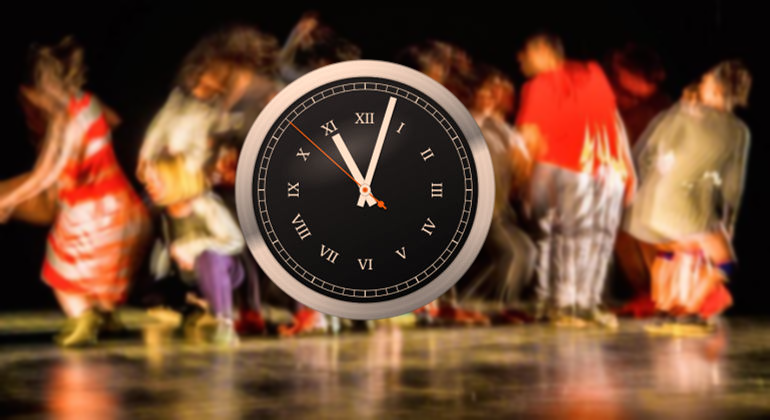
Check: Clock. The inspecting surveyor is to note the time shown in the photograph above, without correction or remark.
11:02:52
